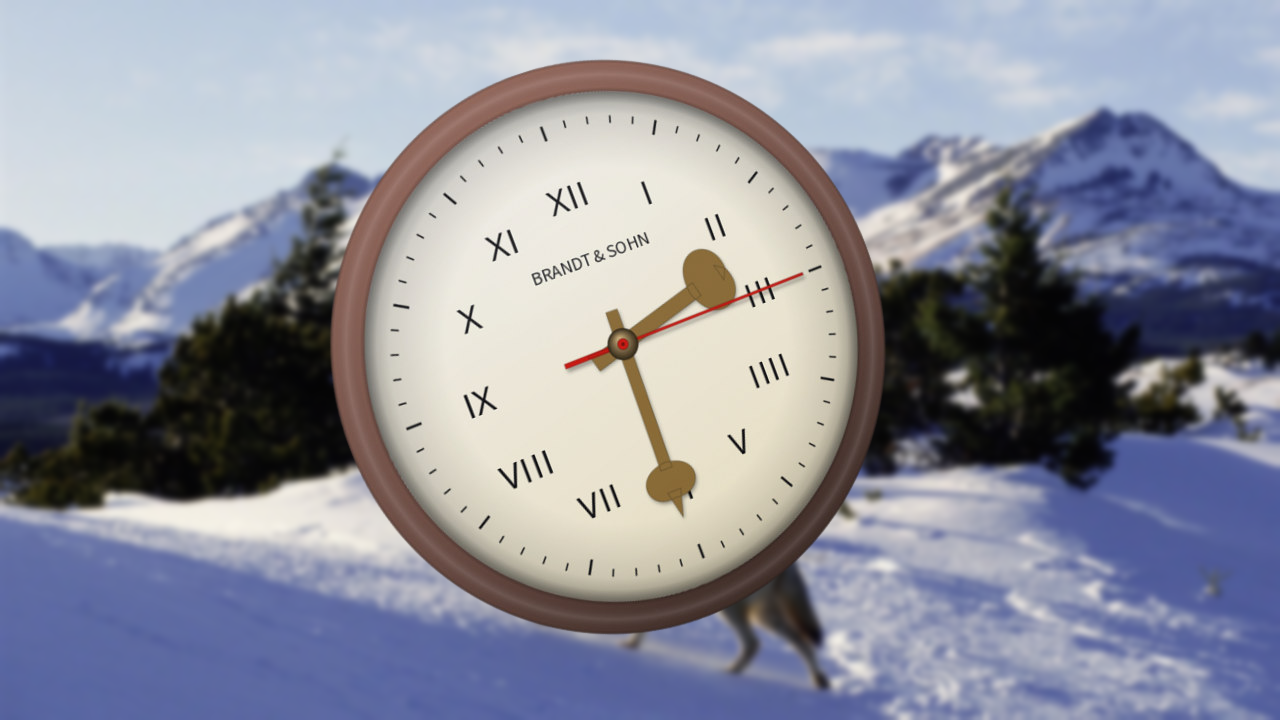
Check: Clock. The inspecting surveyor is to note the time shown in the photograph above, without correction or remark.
2:30:15
